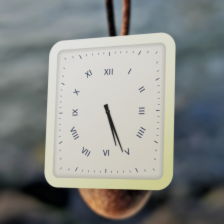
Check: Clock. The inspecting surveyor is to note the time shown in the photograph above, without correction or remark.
5:26
